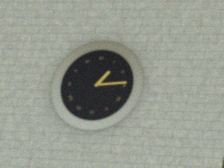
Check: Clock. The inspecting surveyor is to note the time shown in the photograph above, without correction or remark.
1:14
